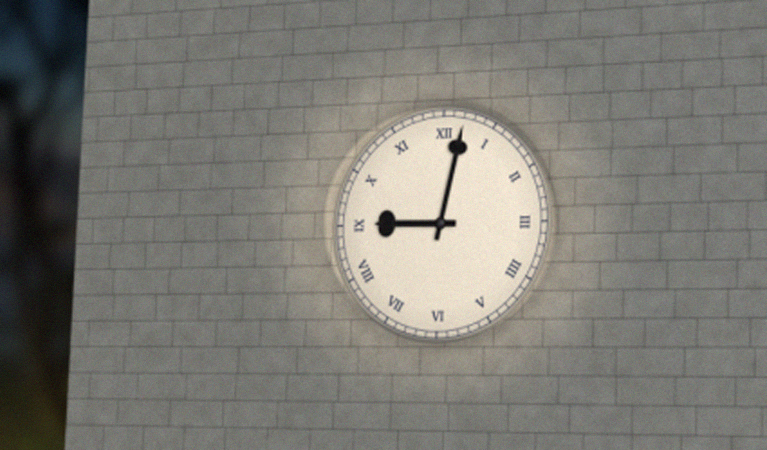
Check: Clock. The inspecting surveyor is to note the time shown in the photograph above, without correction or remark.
9:02
